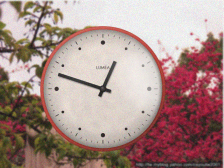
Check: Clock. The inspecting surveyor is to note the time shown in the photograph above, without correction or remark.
12:48
